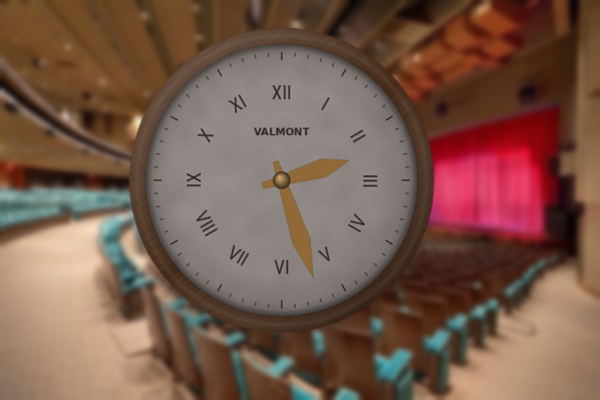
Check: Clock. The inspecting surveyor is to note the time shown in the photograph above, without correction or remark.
2:27
